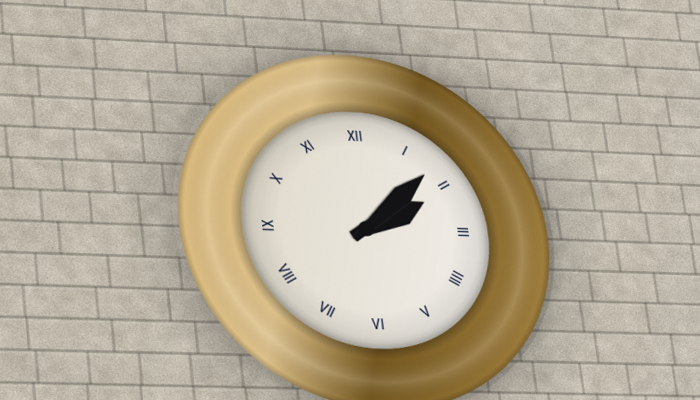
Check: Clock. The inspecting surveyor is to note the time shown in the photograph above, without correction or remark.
2:08
